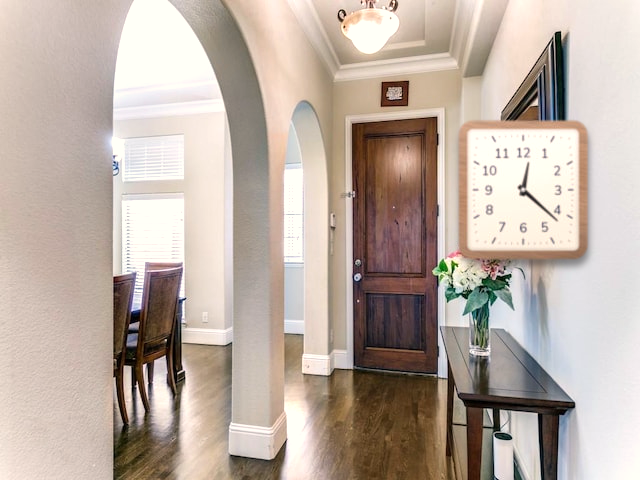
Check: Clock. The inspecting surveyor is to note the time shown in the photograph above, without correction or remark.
12:22
